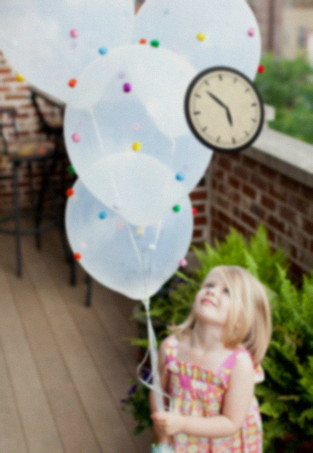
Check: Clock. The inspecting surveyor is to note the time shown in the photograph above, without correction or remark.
5:53
